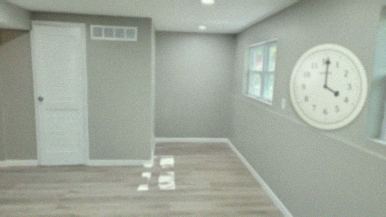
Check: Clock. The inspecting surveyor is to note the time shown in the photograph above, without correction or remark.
4:01
